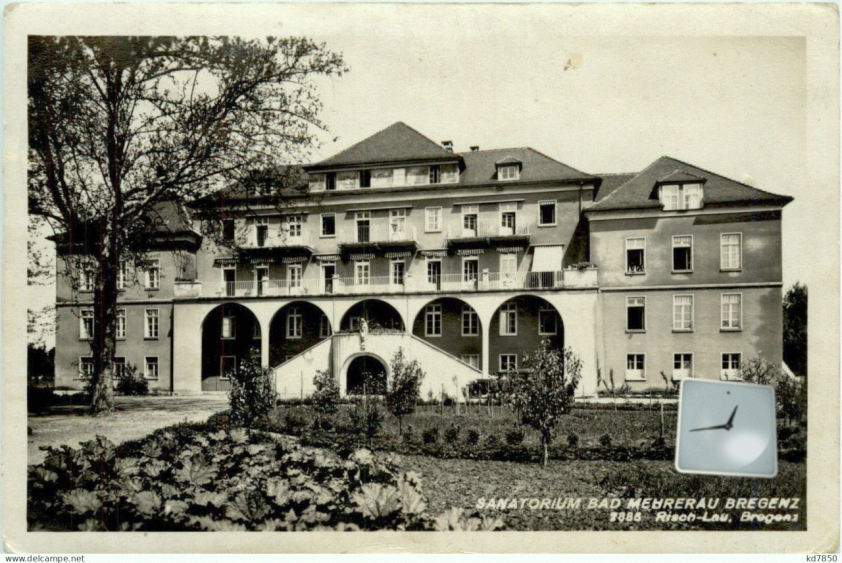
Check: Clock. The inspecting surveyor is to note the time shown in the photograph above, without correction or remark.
12:43
